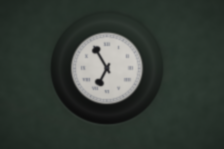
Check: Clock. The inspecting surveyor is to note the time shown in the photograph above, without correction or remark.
6:55
